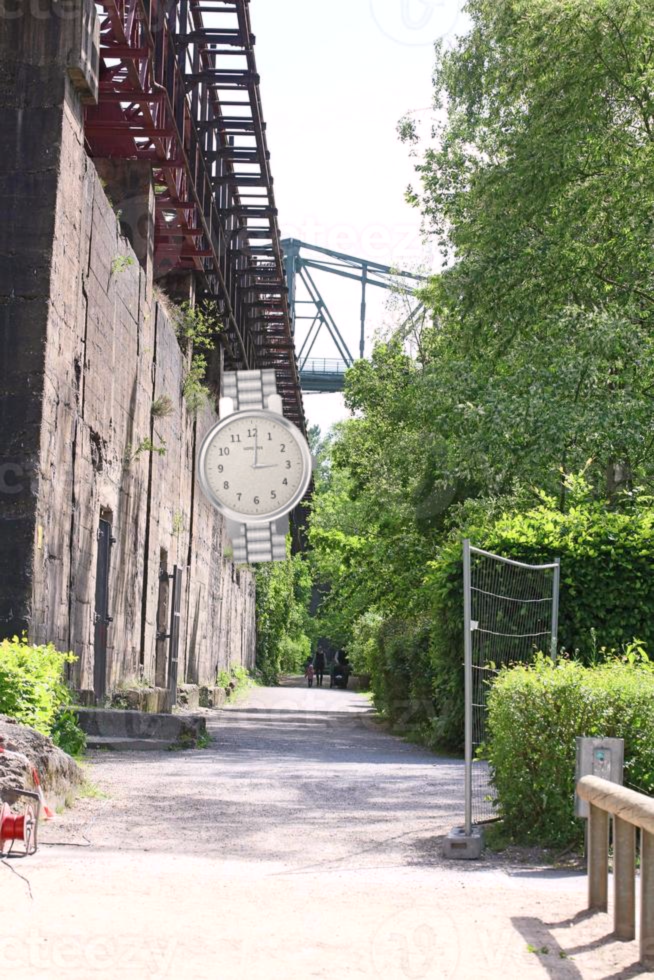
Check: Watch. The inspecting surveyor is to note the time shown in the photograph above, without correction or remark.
3:01
